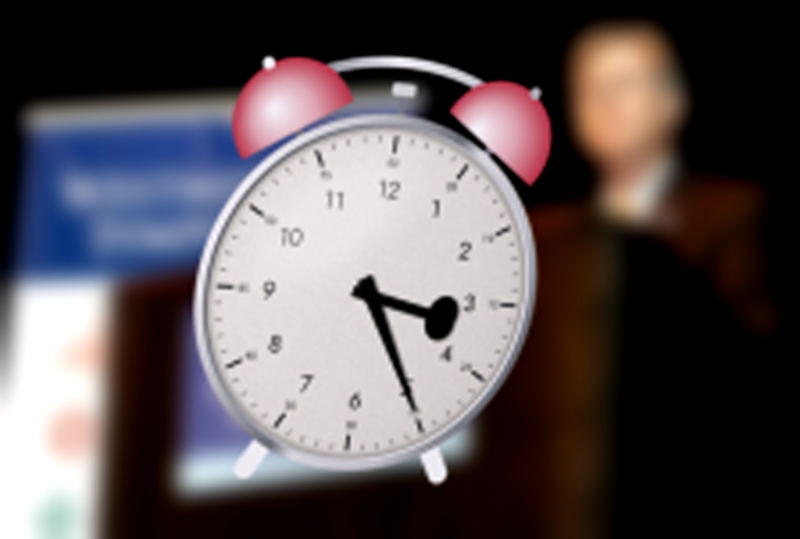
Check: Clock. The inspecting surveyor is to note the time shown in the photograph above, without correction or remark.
3:25
